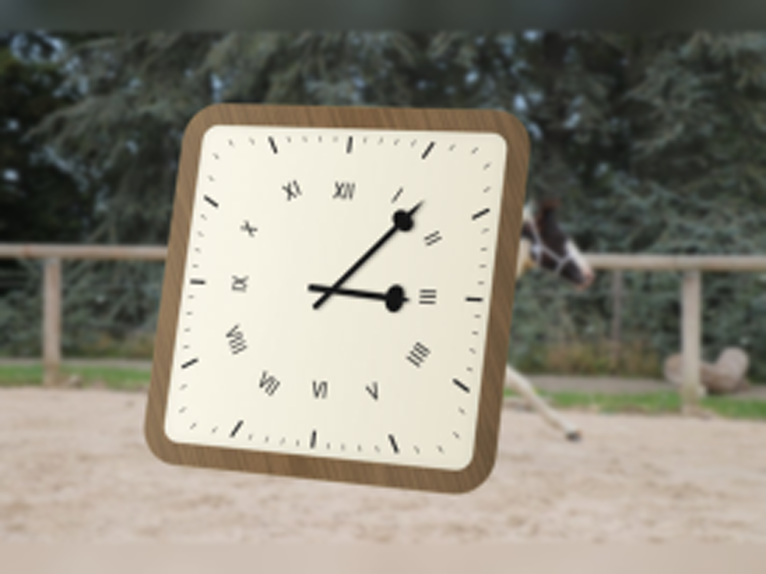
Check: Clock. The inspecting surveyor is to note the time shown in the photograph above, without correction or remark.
3:07
